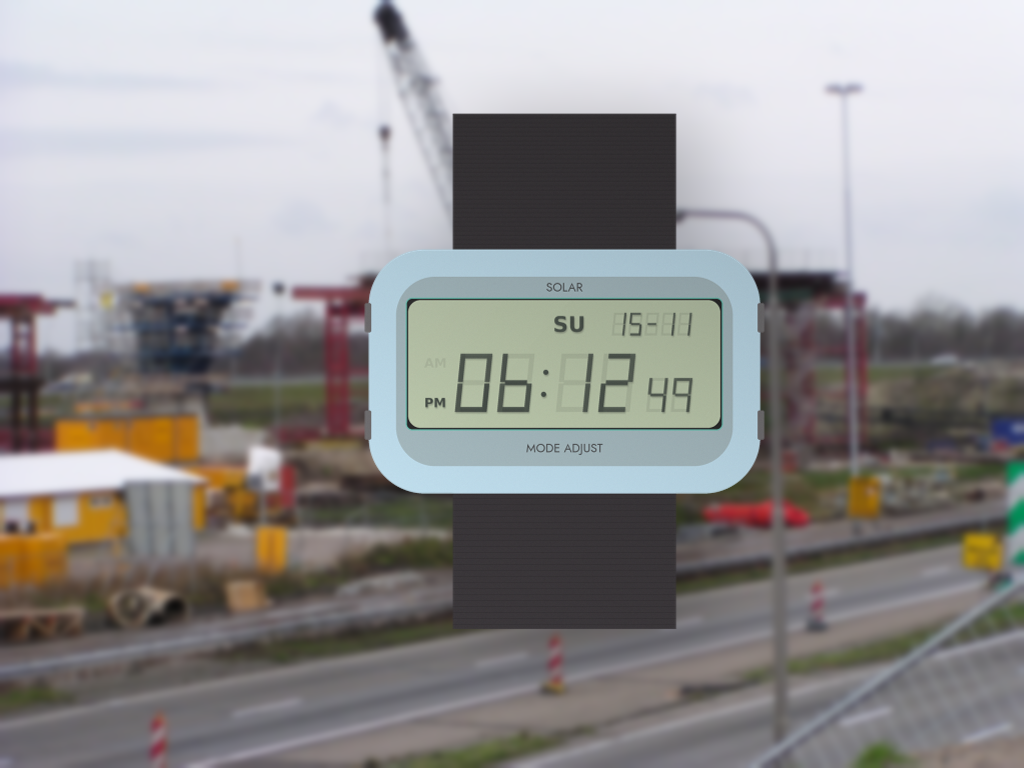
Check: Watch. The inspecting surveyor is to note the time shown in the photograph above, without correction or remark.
6:12:49
